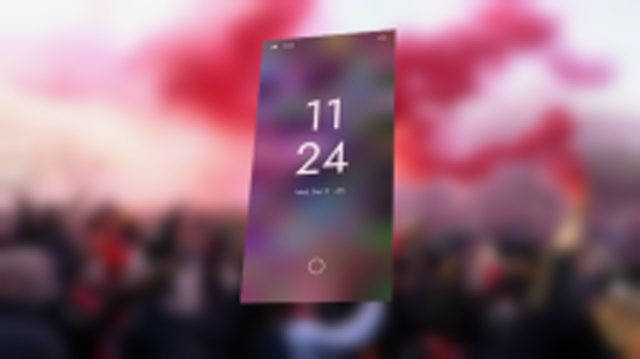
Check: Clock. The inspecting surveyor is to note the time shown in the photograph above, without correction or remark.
11:24
